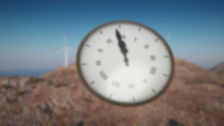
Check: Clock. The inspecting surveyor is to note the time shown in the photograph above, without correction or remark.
11:59
